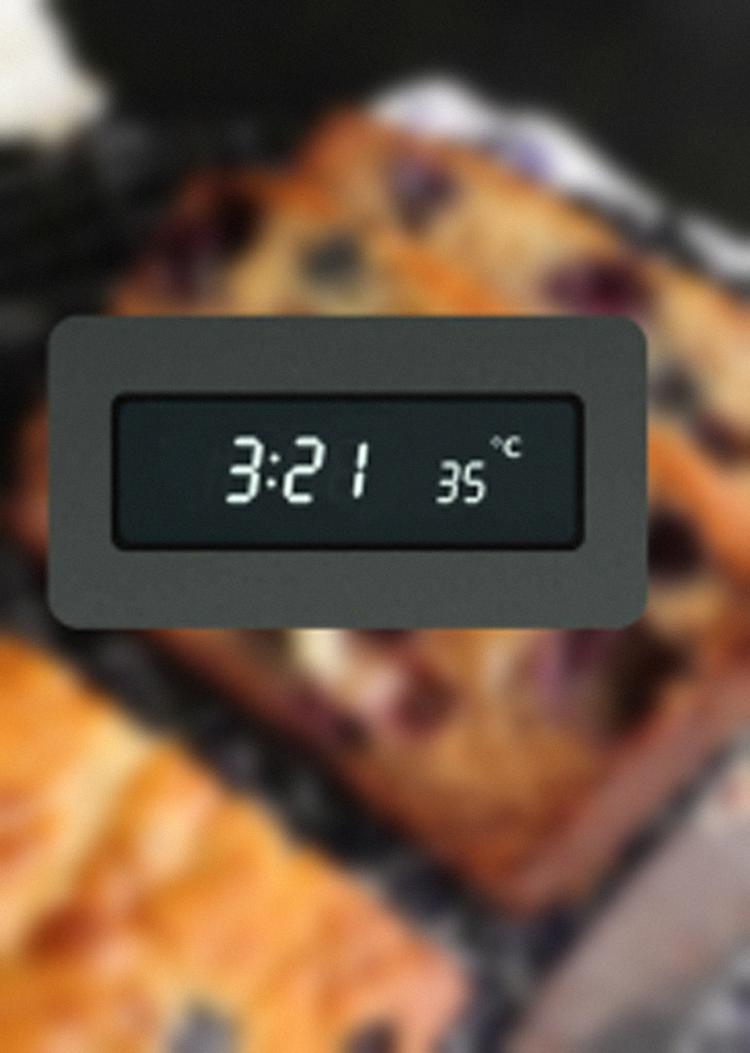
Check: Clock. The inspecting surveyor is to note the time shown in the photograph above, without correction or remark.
3:21
